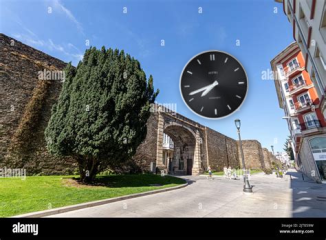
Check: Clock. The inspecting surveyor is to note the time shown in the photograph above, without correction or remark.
7:42
